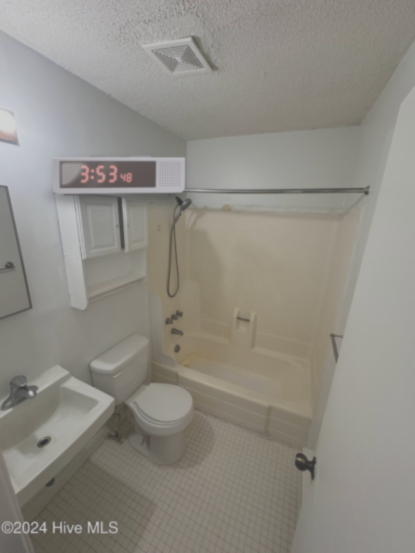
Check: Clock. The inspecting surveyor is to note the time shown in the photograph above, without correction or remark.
3:53
